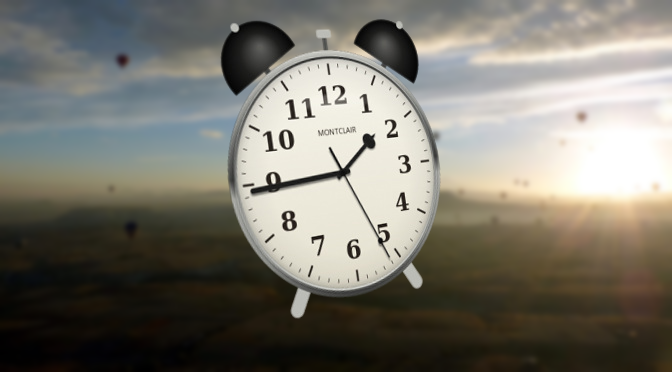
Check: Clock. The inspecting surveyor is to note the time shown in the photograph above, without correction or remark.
1:44:26
